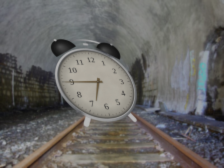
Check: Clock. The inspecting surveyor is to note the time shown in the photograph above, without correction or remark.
6:45
